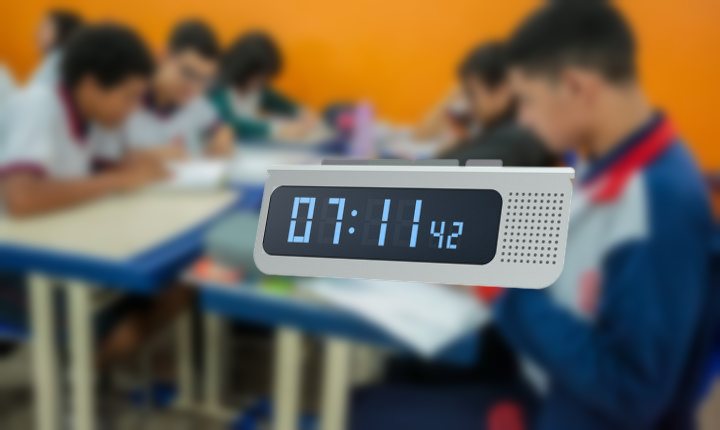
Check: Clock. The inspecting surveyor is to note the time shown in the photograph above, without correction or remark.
7:11:42
